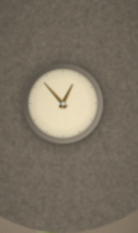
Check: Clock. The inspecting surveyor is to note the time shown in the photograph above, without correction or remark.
12:53
